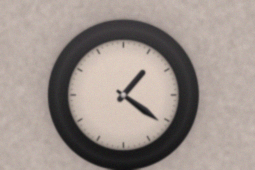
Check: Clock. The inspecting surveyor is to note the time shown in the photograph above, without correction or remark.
1:21
